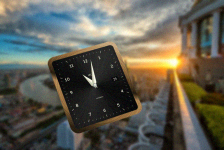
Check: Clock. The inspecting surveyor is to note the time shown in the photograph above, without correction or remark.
11:02
